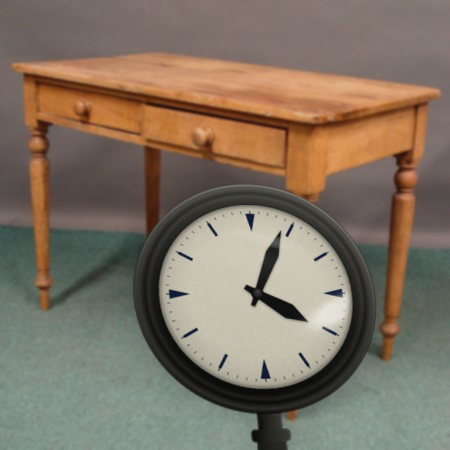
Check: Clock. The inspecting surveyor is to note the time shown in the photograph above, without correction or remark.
4:04
